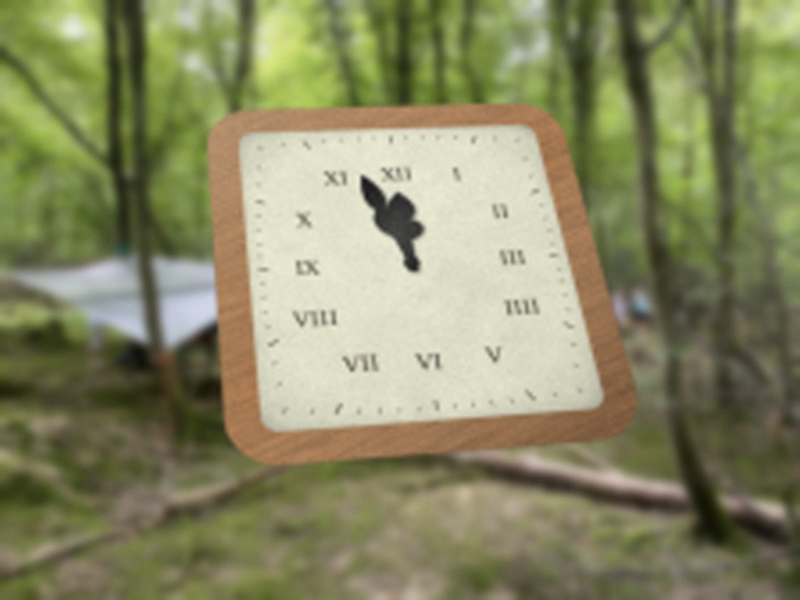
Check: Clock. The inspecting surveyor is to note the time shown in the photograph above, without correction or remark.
11:57
